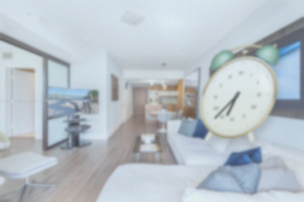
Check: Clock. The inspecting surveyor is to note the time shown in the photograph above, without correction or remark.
6:37
